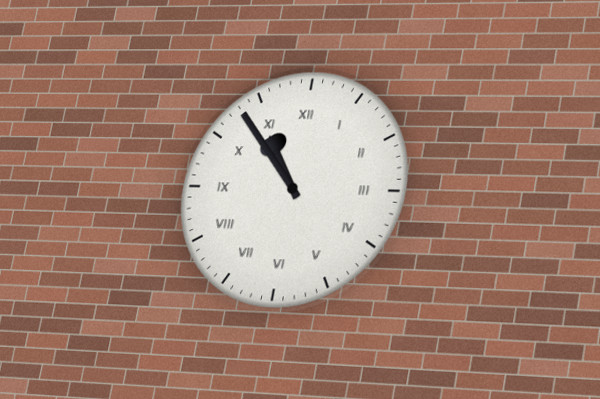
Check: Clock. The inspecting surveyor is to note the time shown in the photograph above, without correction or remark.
10:53
